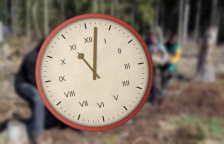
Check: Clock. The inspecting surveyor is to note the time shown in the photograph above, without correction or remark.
11:02
